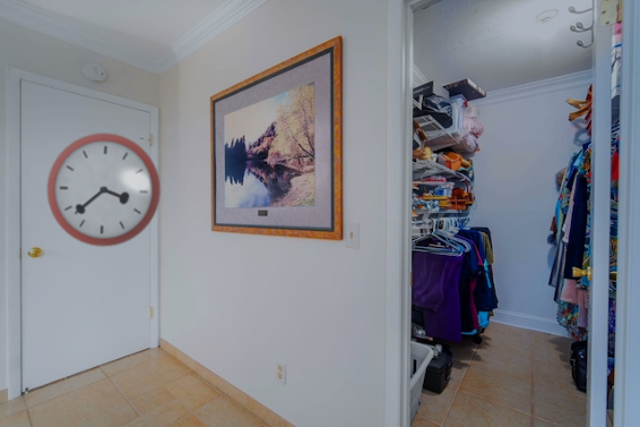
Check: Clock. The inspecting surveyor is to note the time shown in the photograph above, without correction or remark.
3:38
